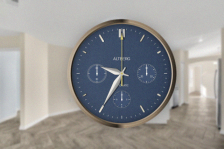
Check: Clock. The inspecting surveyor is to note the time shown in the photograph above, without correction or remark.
9:35
